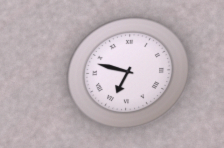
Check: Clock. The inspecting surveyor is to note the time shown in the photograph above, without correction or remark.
6:48
